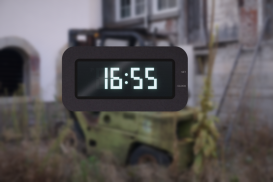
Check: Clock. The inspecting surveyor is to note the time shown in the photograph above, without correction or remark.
16:55
